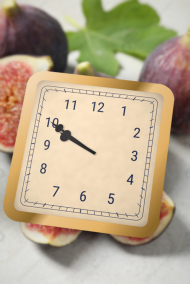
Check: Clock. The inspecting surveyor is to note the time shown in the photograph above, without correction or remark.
9:50
